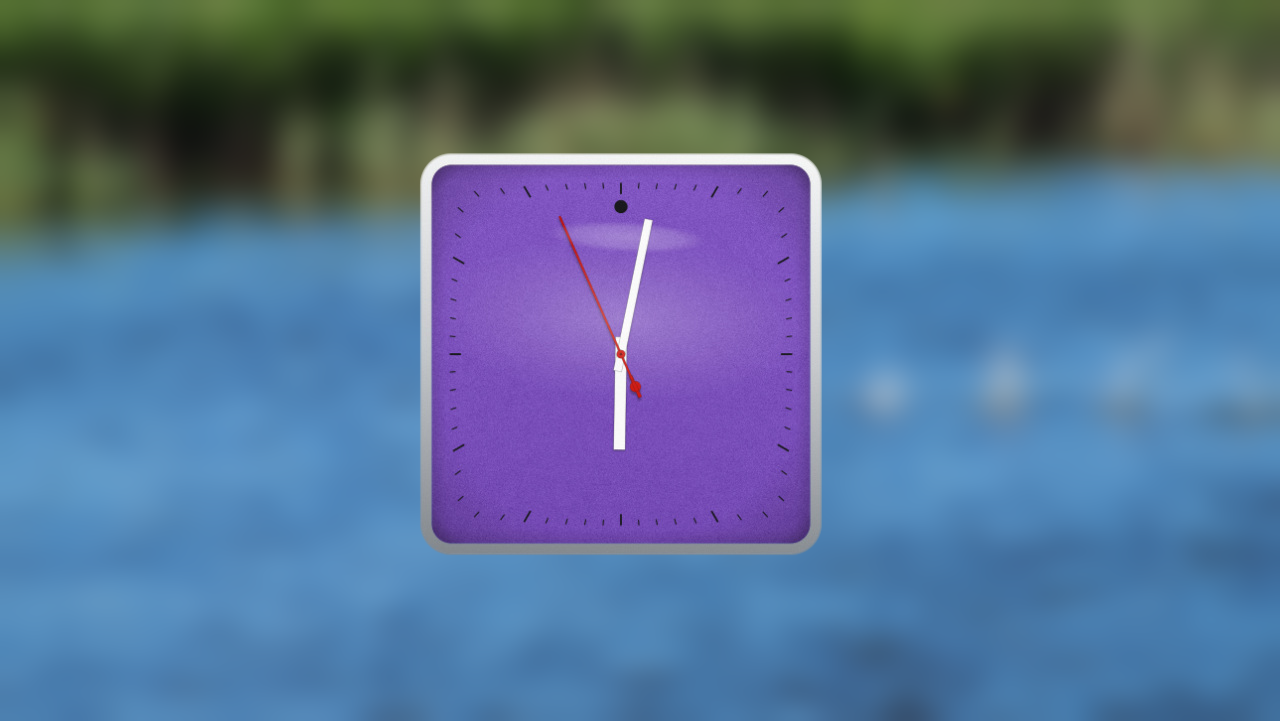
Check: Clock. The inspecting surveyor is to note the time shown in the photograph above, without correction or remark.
6:01:56
